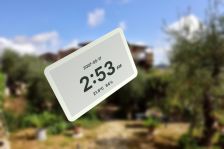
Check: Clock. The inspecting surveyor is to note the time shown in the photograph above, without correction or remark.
2:53
